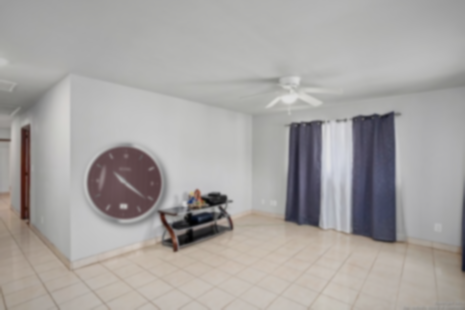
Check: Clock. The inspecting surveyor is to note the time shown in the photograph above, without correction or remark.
10:21
